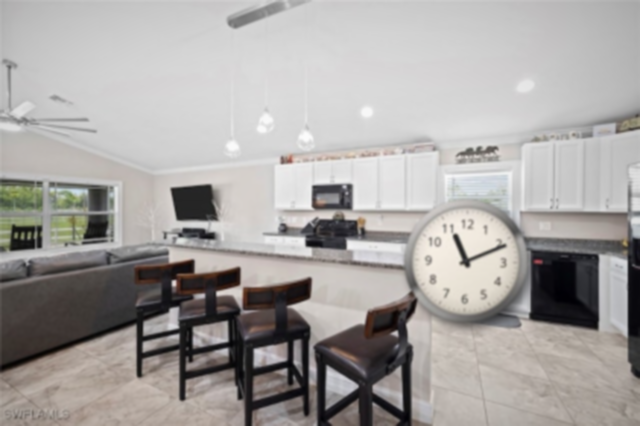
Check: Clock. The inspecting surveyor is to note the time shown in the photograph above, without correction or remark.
11:11
